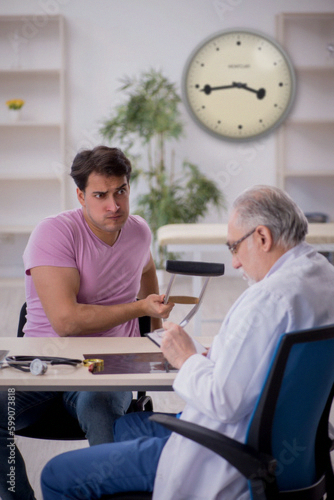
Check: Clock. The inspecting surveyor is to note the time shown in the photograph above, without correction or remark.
3:44
